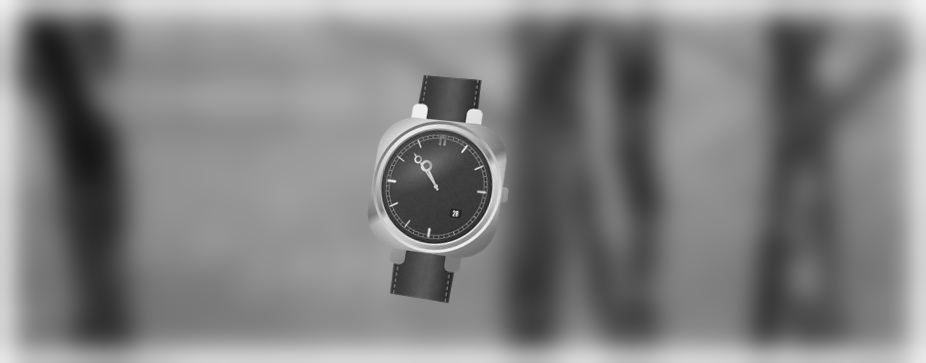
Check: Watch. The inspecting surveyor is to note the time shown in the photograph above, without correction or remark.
10:53
